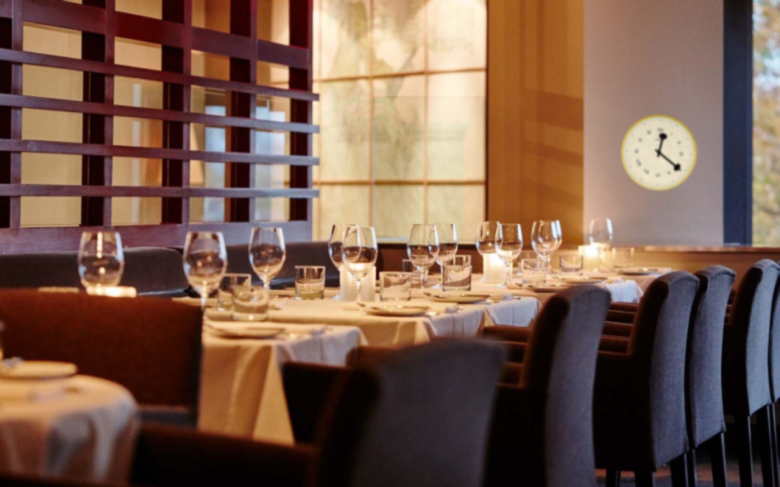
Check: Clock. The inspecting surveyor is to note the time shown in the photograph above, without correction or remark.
12:21
